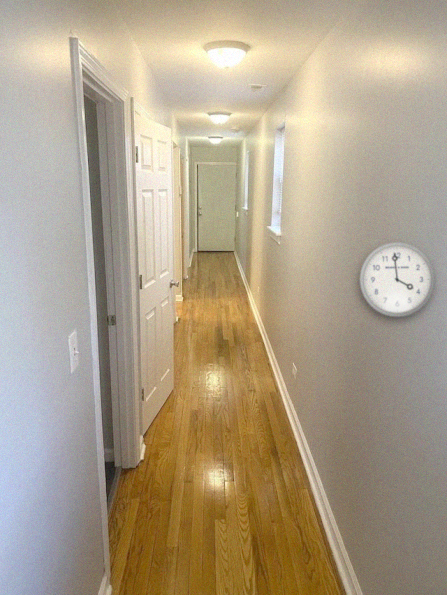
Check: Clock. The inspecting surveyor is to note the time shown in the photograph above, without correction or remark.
3:59
